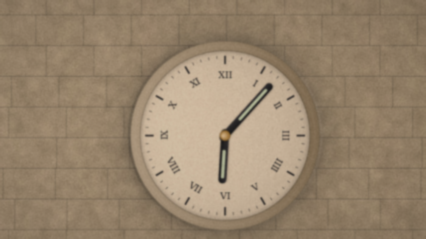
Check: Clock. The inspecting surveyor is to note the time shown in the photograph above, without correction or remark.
6:07
